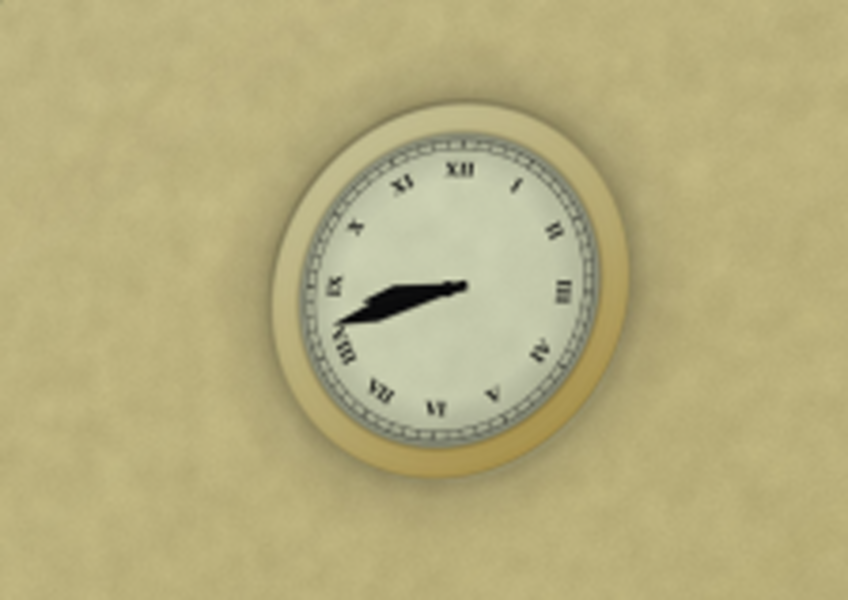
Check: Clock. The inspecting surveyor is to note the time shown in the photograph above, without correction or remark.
8:42
